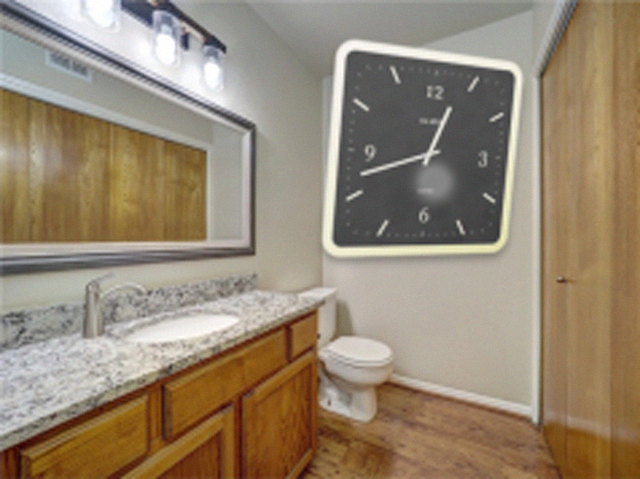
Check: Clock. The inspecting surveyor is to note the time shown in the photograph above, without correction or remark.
12:42
